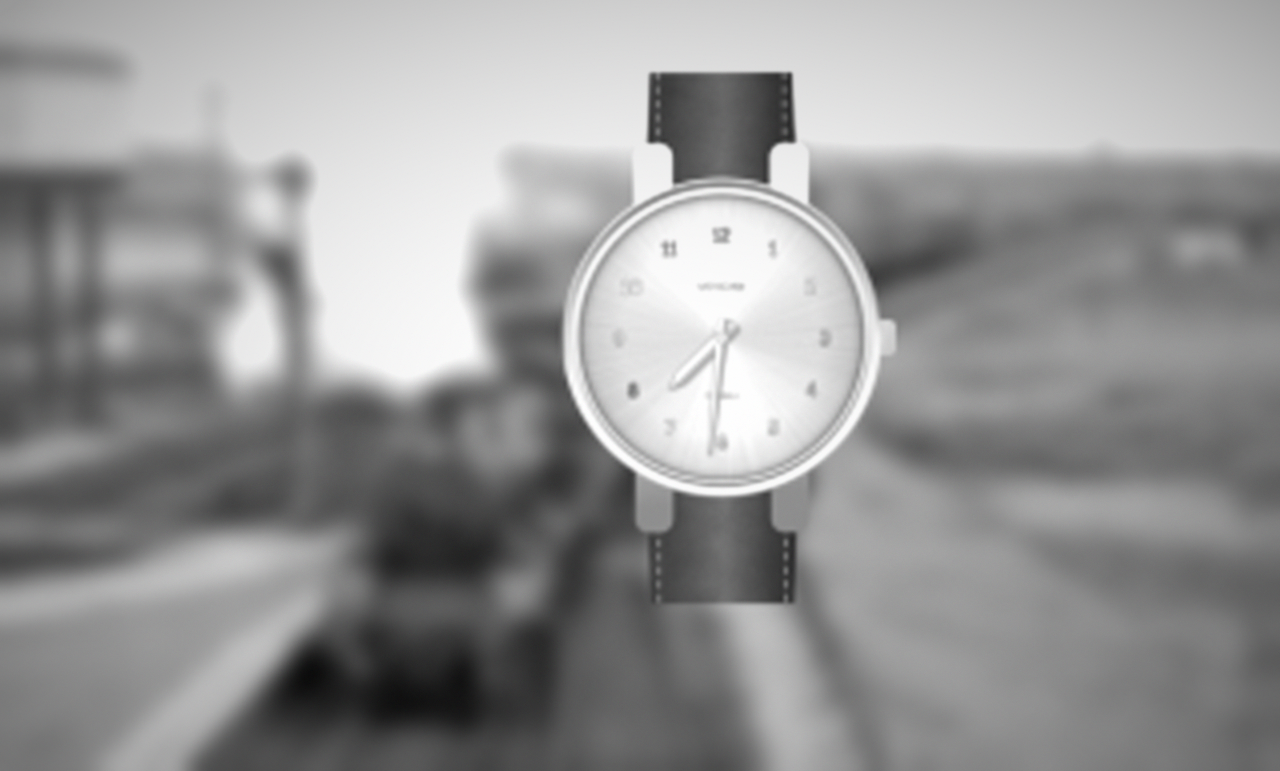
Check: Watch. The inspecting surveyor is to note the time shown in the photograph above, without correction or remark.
7:31
